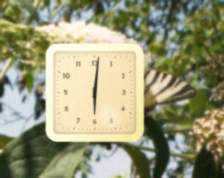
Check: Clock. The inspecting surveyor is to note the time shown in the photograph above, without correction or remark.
6:01
